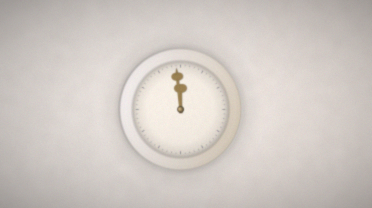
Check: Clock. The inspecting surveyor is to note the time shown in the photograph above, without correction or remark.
11:59
